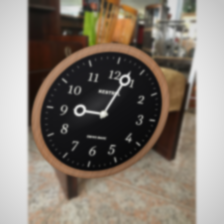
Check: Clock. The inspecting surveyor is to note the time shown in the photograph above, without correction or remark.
9:03
